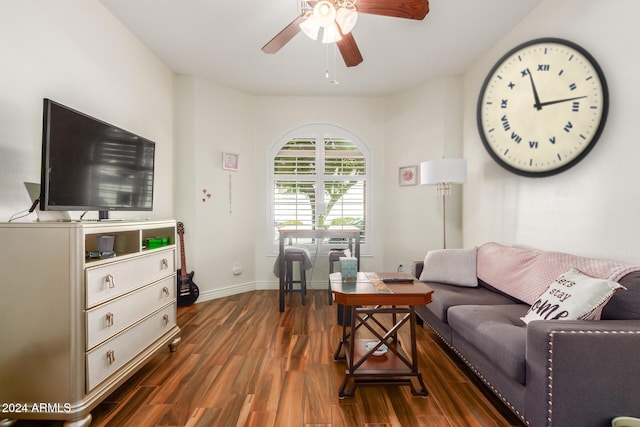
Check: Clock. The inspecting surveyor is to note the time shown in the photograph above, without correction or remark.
11:13
